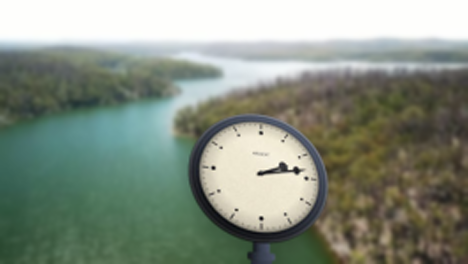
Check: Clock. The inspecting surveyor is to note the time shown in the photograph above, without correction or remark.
2:13
